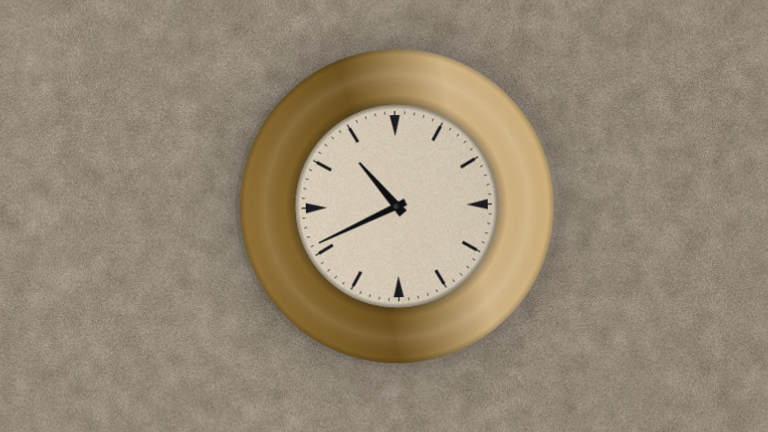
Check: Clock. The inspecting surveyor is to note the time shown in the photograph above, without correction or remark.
10:41
